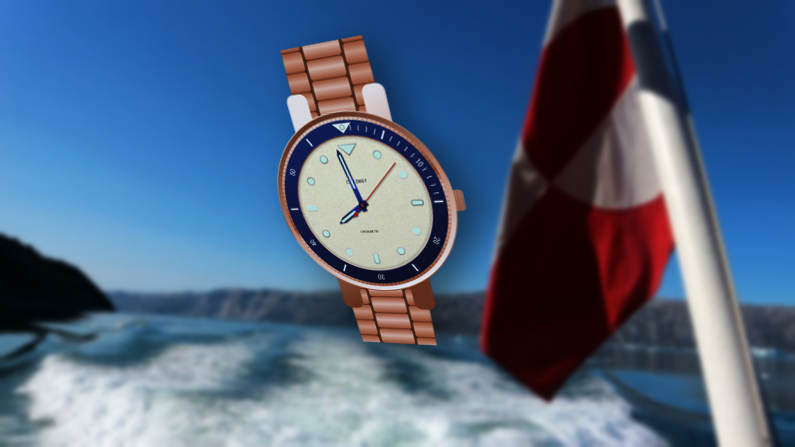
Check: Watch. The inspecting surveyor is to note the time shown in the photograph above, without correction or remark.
7:58:08
